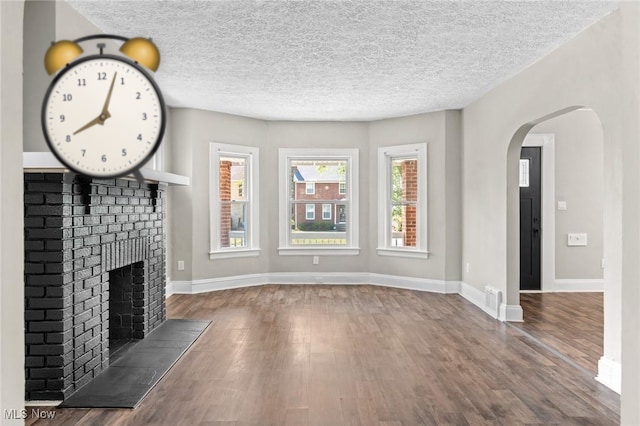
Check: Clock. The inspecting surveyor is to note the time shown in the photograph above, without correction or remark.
8:03
